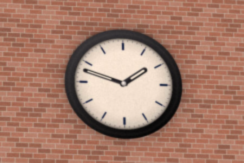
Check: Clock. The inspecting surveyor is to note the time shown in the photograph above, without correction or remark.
1:48
